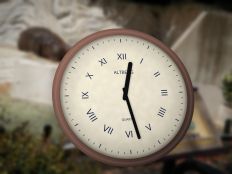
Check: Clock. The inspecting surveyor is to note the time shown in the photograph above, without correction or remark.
12:28
